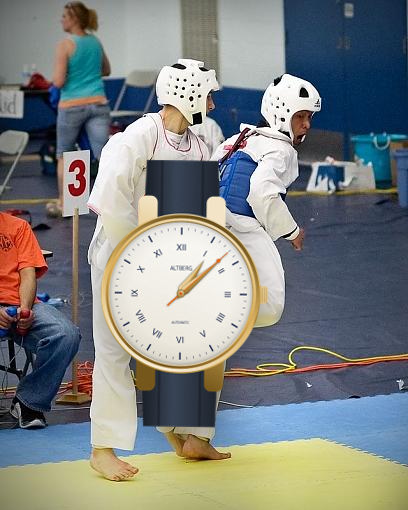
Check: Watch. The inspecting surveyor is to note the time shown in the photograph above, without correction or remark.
1:08:08
